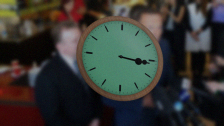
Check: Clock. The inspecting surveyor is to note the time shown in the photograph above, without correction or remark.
3:16
